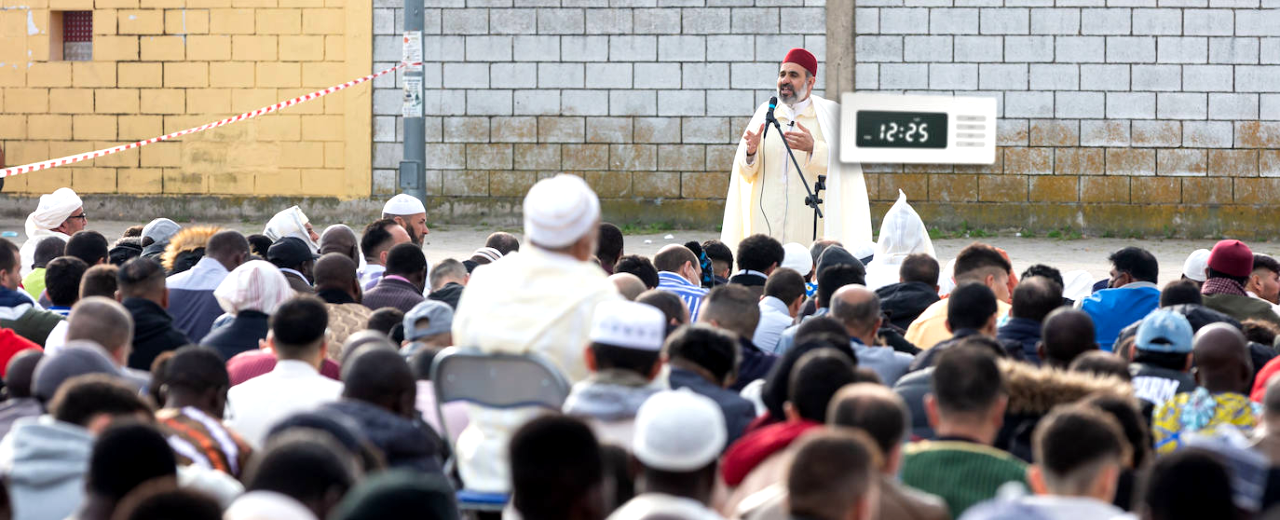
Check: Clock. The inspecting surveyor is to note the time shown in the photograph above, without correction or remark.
12:25
